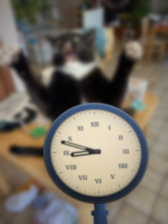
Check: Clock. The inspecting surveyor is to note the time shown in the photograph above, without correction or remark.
8:48
